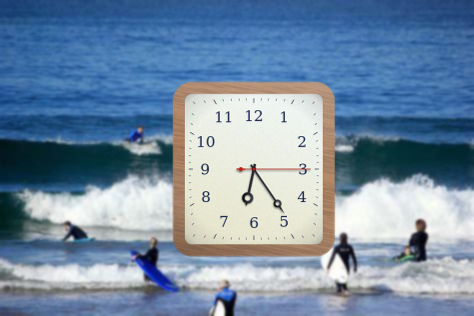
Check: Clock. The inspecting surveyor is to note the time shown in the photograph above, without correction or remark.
6:24:15
